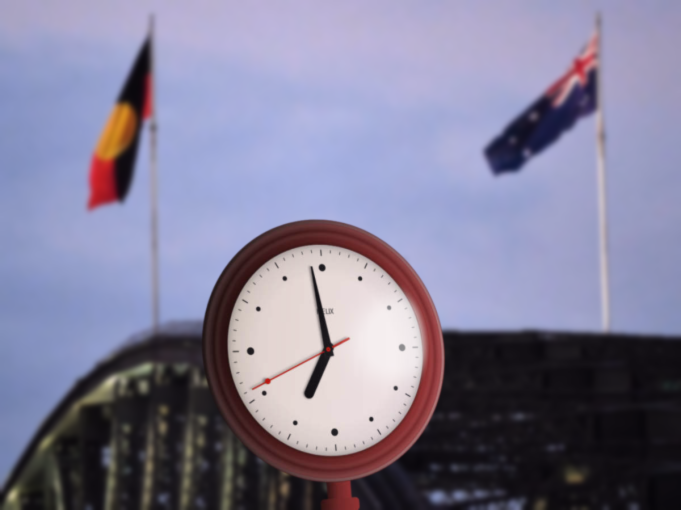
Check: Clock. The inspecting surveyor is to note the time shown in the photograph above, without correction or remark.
6:58:41
